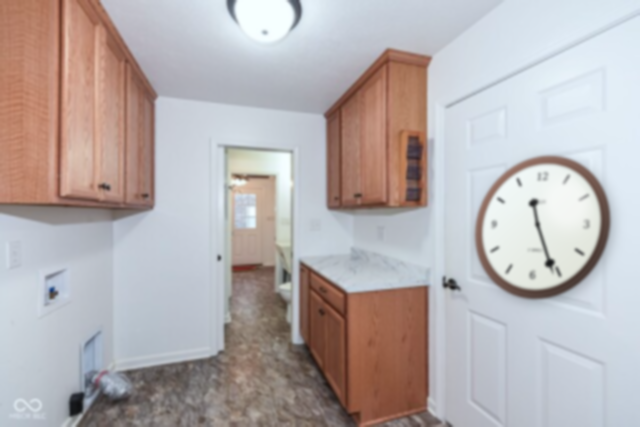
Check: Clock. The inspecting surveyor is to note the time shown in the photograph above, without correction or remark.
11:26
